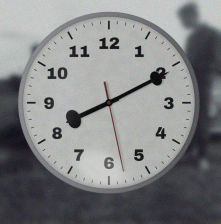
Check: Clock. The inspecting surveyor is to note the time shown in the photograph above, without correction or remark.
8:10:28
